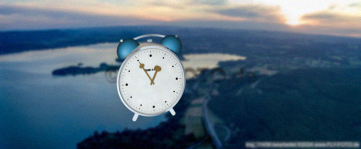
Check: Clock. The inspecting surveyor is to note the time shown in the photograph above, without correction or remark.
12:55
